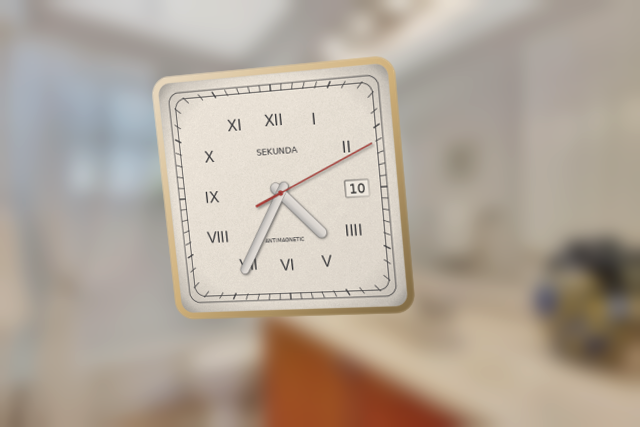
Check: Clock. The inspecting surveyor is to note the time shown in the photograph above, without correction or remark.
4:35:11
